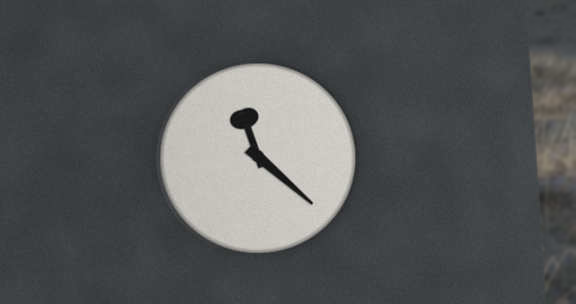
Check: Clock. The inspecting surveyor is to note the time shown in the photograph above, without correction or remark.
11:22
